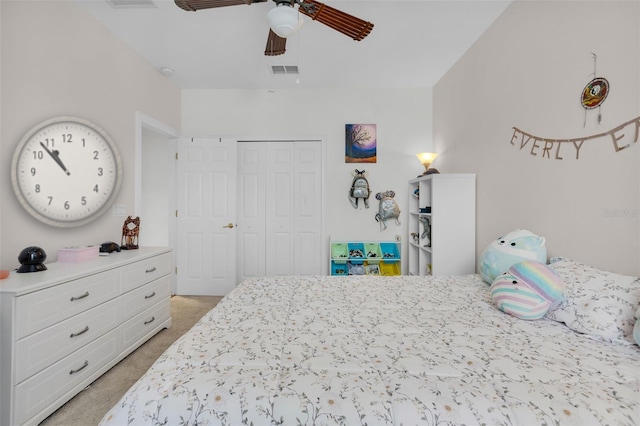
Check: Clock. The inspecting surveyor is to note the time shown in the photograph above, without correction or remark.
10:53
